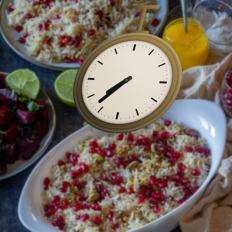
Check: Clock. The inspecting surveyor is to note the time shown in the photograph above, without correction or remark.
7:37
